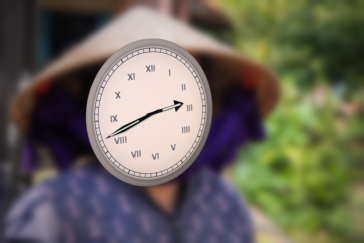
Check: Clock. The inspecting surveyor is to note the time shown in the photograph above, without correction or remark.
2:42
